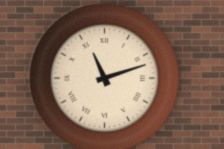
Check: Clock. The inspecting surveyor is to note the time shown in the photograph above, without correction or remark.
11:12
